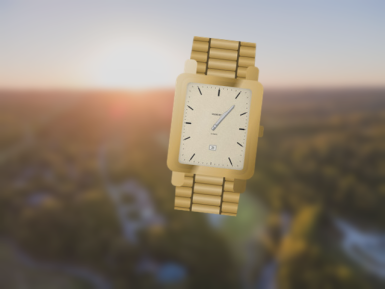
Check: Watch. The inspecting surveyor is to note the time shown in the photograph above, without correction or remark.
1:06
